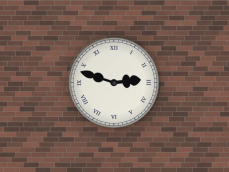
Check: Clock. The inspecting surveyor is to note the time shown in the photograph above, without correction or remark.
2:48
